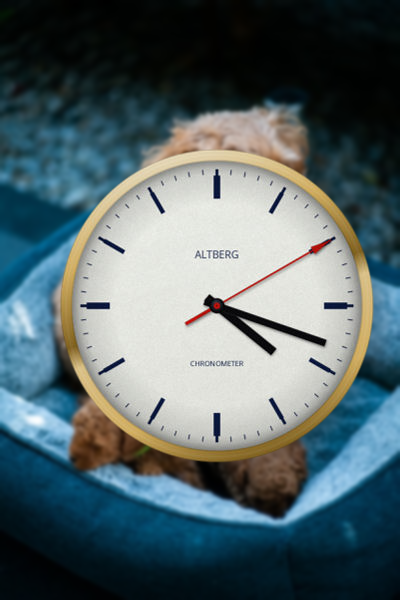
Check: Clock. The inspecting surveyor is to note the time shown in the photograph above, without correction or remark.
4:18:10
